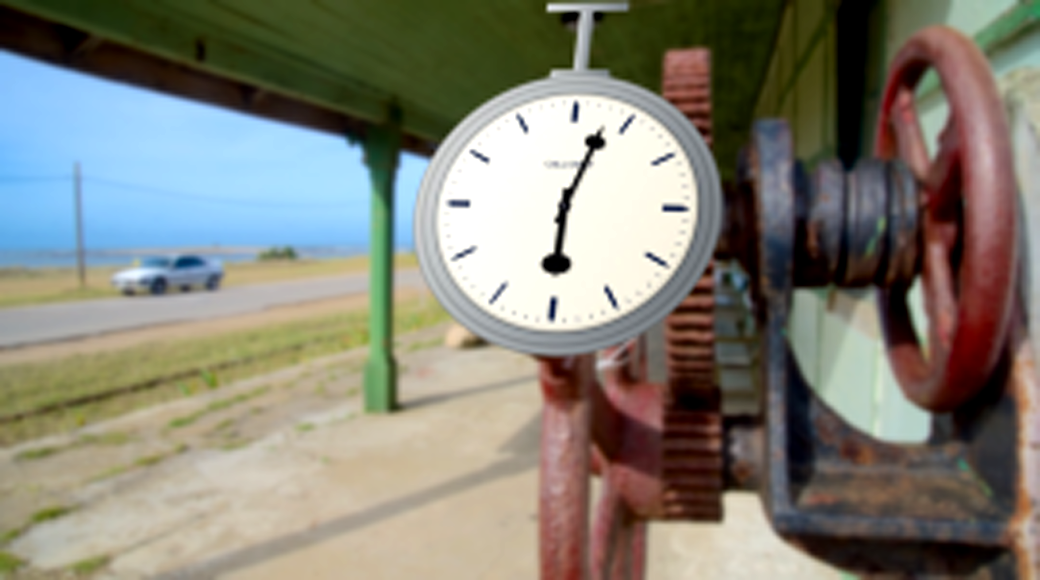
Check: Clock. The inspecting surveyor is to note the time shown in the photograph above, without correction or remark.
6:03
